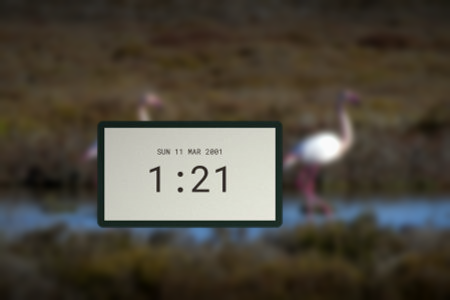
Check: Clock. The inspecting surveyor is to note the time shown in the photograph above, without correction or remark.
1:21
